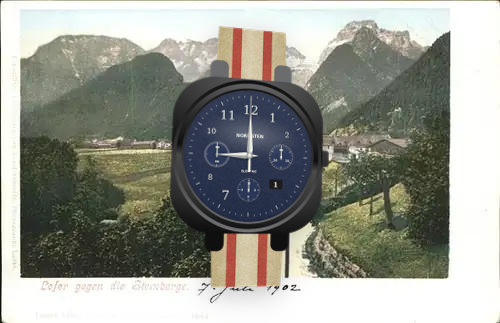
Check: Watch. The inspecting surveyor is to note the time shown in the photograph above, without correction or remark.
9:00
